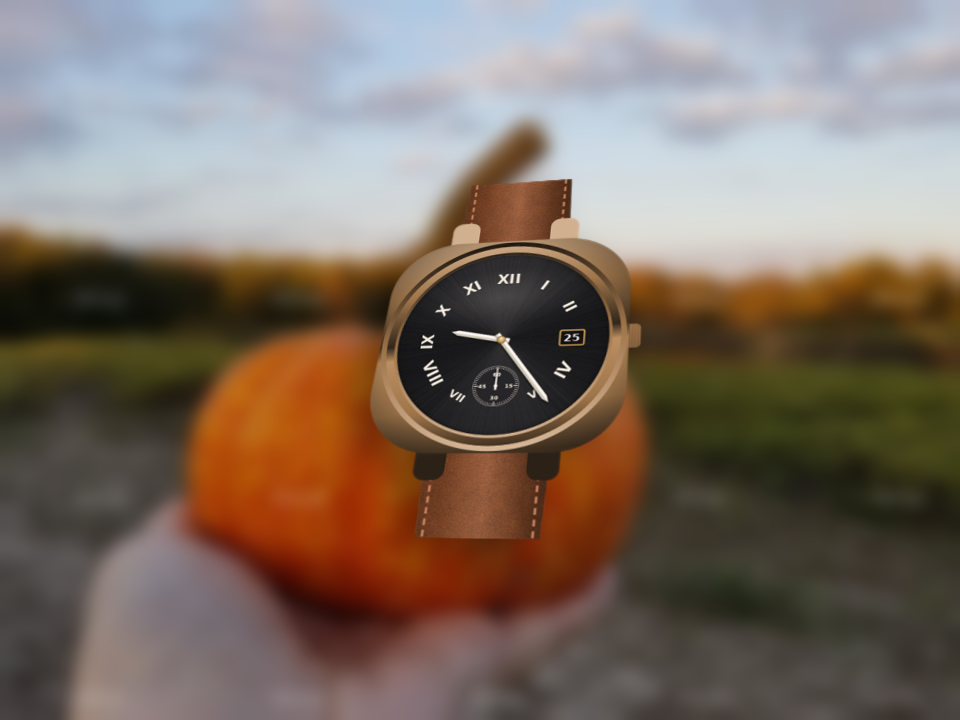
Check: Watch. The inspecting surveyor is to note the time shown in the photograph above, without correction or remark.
9:24
